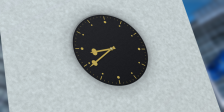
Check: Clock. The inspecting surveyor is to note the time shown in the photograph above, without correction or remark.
8:39
